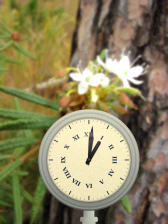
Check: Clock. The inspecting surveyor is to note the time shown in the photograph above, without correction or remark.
1:01
